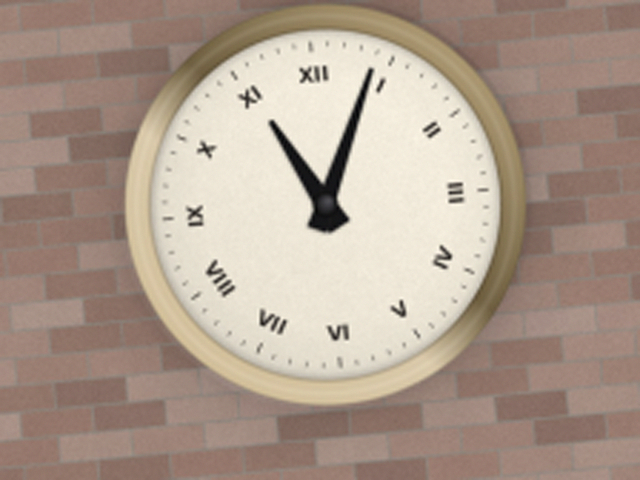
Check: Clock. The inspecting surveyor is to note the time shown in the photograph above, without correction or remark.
11:04
